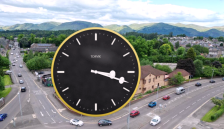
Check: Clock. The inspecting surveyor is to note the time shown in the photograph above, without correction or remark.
3:18
